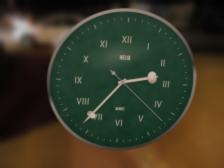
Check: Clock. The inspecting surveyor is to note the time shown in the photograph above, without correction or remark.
2:36:22
